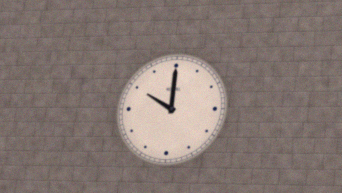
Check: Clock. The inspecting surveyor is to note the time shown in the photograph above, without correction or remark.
10:00
